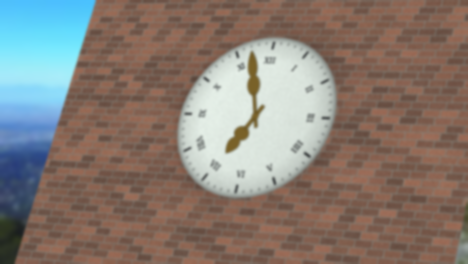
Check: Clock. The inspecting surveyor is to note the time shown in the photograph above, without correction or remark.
6:57
